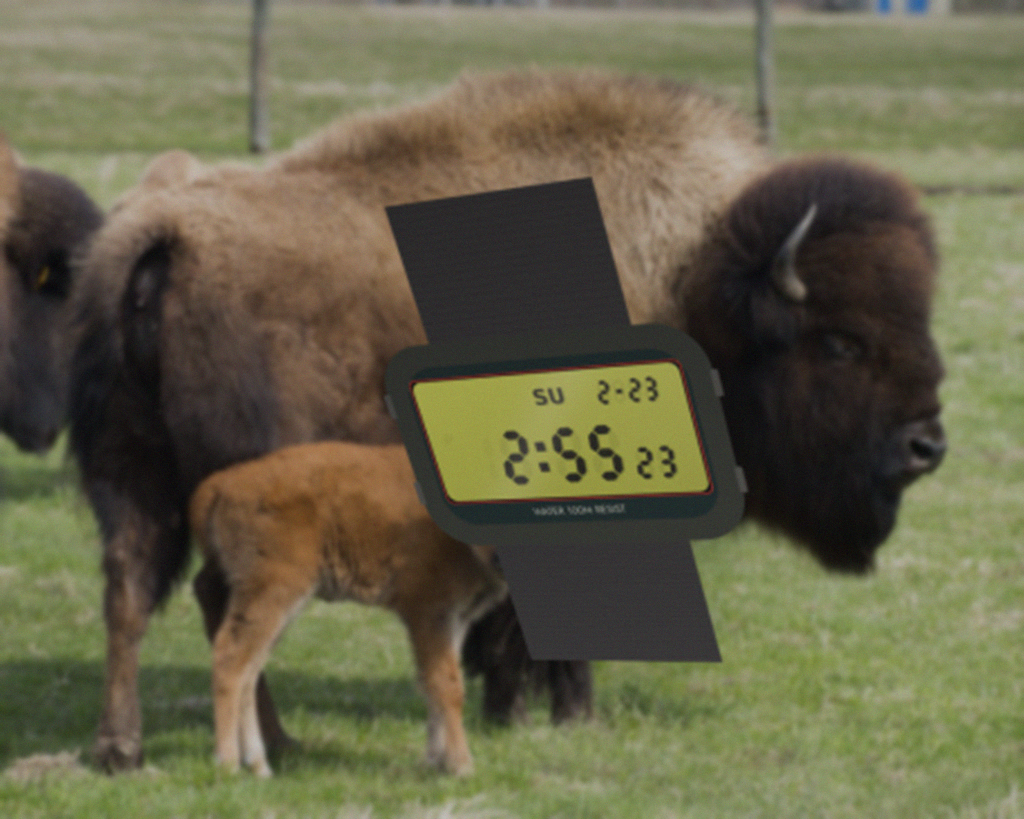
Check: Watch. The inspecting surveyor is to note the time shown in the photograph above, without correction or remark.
2:55:23
